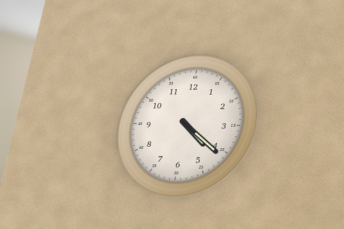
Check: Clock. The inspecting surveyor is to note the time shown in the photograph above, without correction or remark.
4:21
